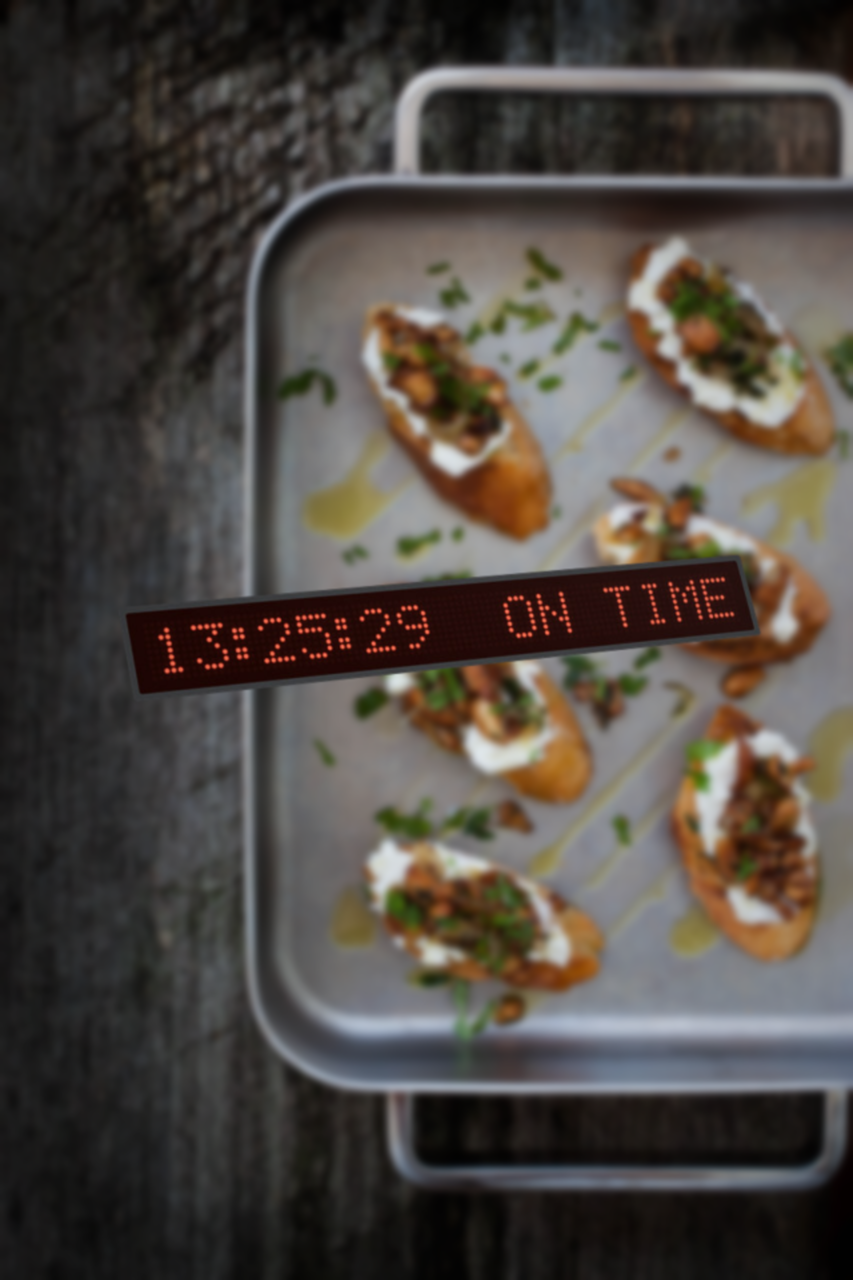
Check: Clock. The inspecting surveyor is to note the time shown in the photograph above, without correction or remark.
13:25:29
